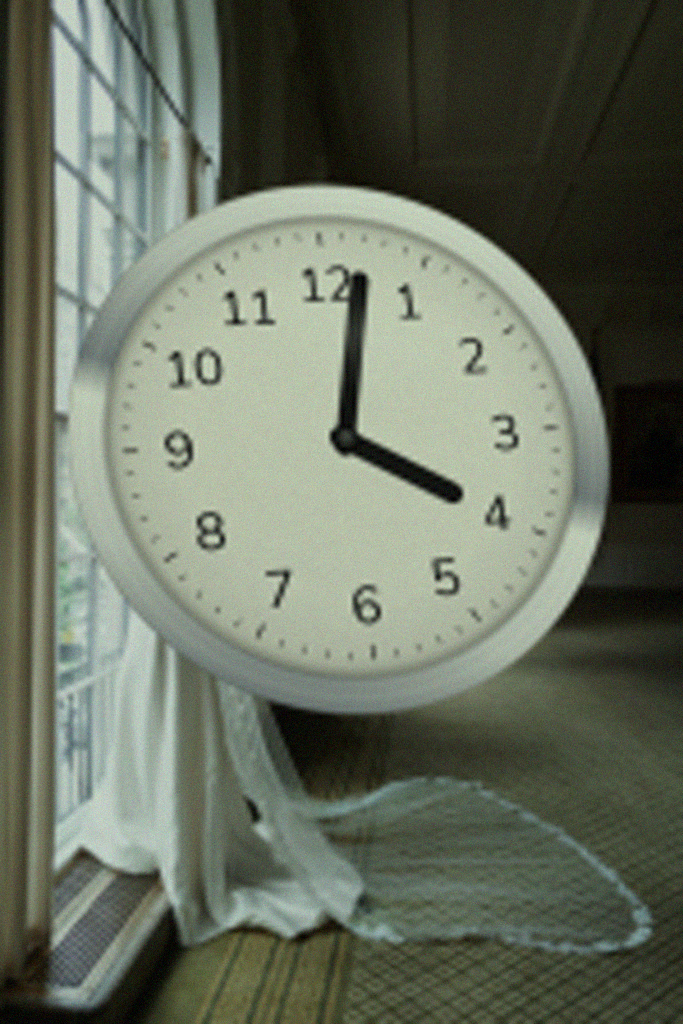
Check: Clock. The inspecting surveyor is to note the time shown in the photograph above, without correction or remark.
4:02
